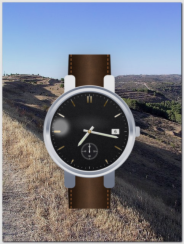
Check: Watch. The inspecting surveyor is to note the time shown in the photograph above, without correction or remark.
7:17
